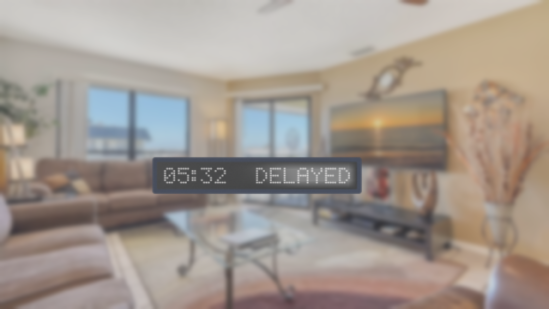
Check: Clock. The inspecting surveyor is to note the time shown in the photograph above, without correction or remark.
5:32
